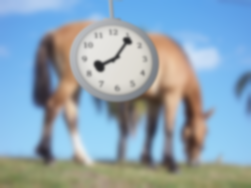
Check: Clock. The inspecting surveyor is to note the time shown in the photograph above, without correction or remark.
8:06
